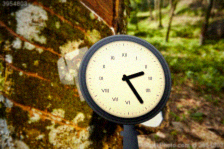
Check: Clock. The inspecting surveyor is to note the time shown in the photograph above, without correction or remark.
2:25
